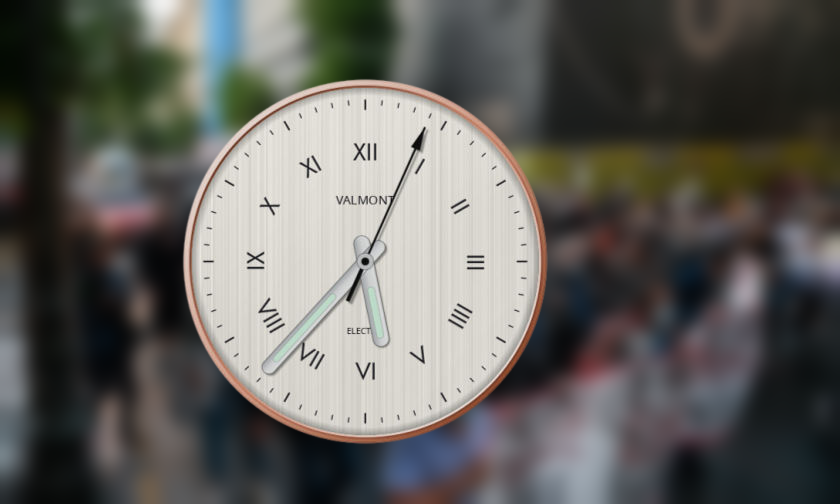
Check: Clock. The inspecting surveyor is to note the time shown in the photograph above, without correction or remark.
5:37:04
